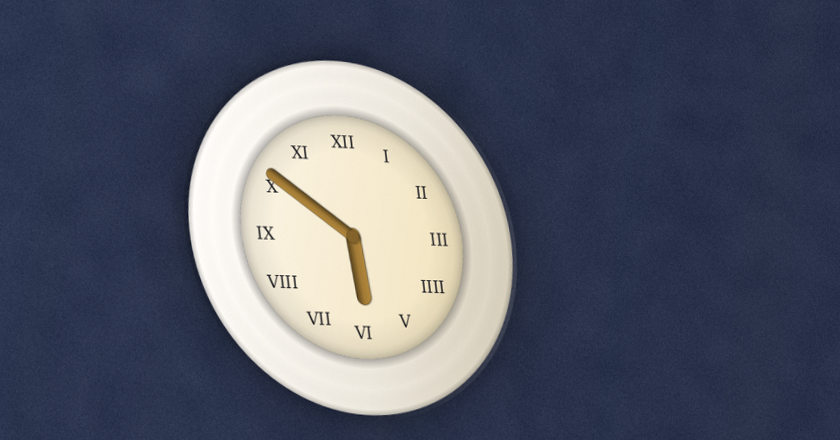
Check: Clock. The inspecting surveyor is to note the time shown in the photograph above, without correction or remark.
5:51
